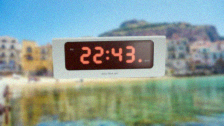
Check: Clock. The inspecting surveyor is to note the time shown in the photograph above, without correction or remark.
22:43
